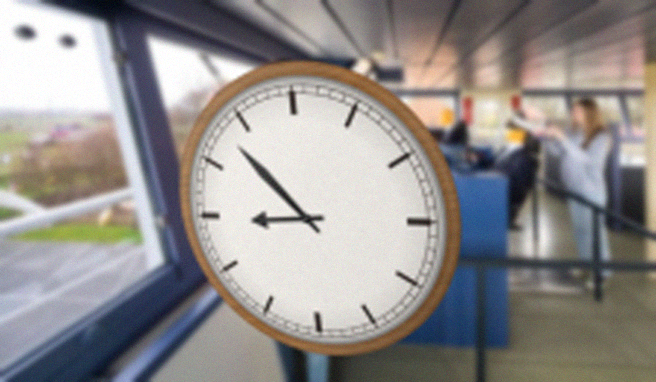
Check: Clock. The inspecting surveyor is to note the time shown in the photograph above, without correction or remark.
8:53
